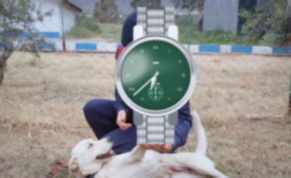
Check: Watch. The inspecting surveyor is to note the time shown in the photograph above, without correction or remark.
6:38
